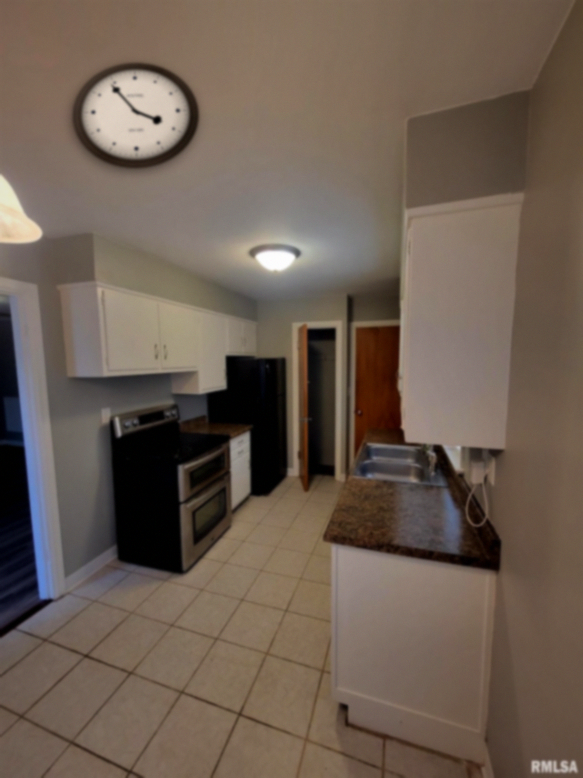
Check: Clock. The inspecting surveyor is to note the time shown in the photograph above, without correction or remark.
3:54
